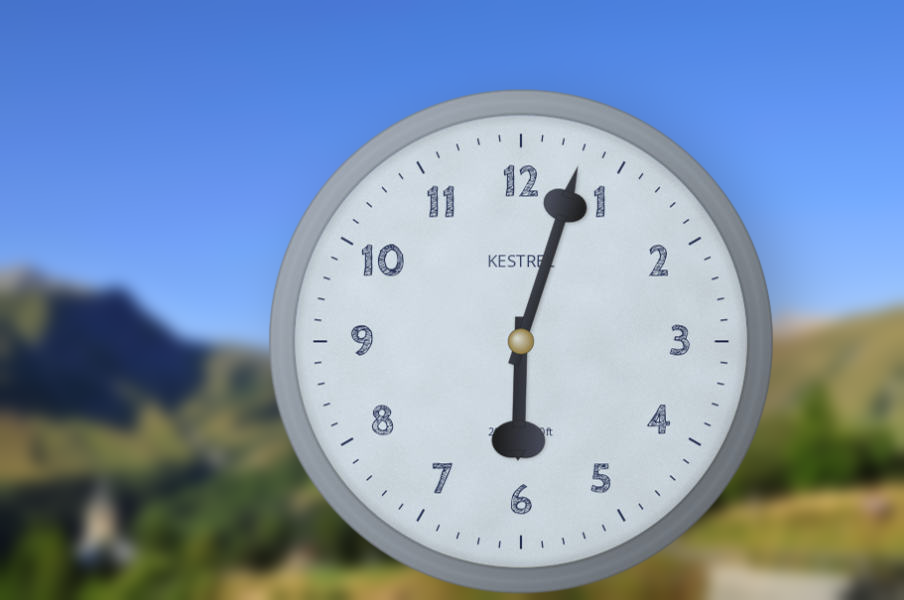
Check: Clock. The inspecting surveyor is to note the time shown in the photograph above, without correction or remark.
6:03
